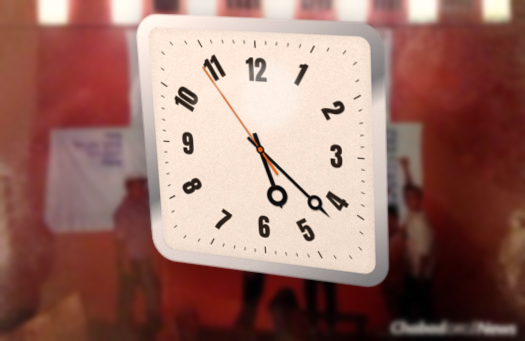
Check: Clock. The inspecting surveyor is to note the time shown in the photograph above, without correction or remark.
5:21:54
